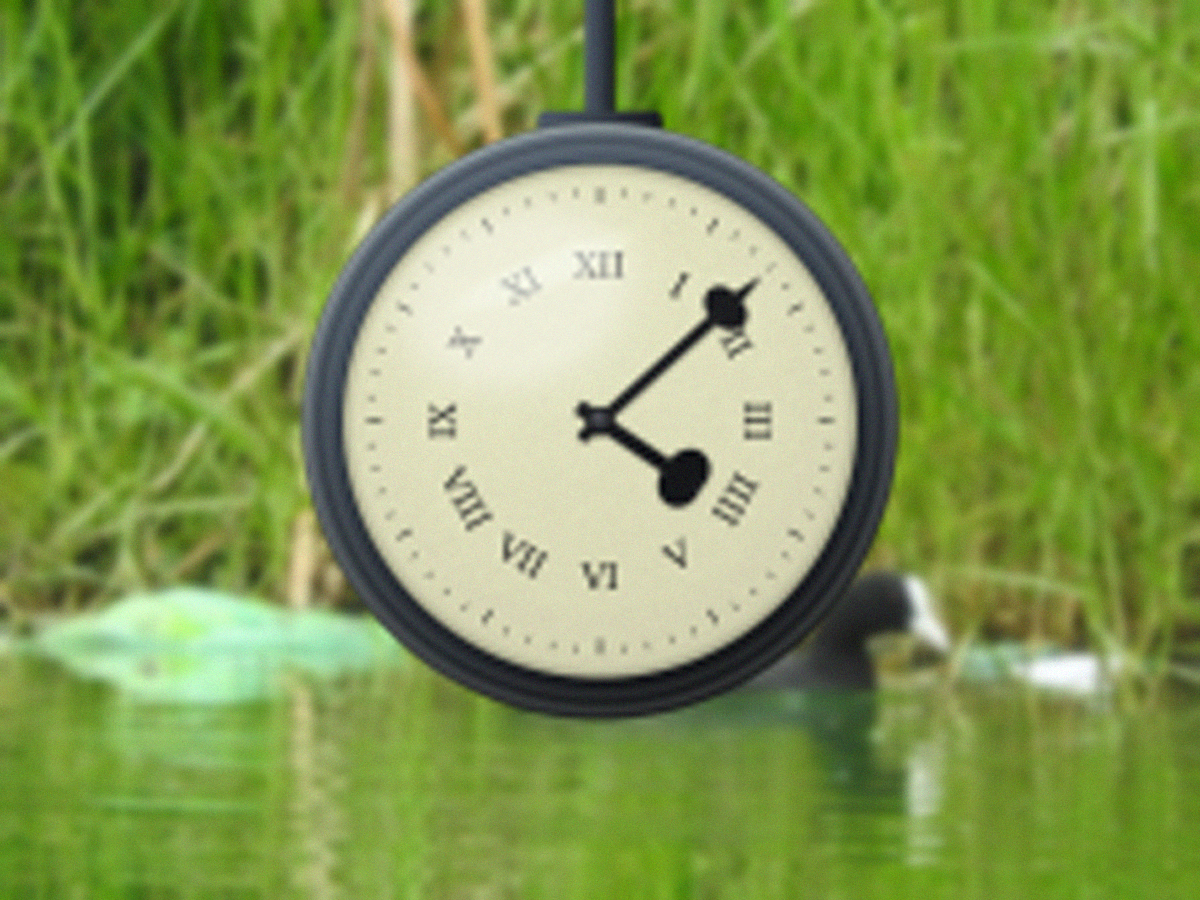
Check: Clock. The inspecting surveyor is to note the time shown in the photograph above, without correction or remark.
4:08
